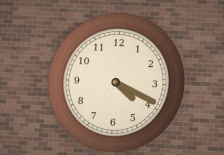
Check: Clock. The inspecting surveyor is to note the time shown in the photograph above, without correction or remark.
4:19
